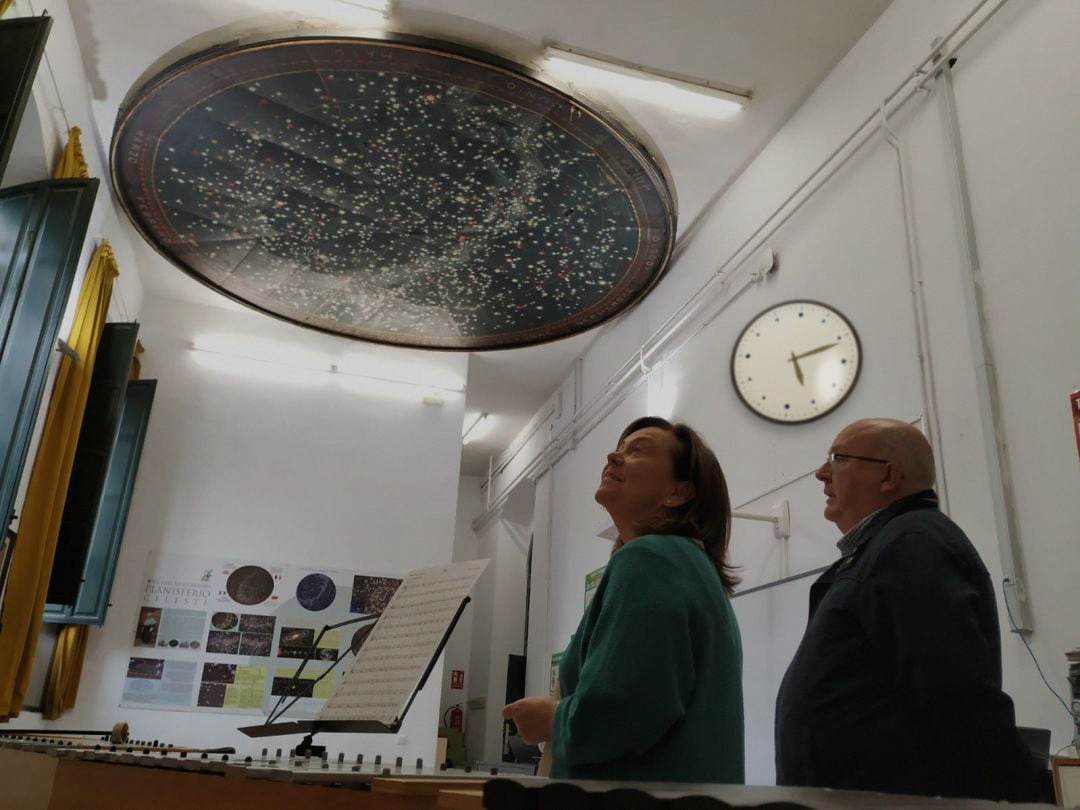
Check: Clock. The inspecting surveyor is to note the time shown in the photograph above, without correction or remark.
5:11
